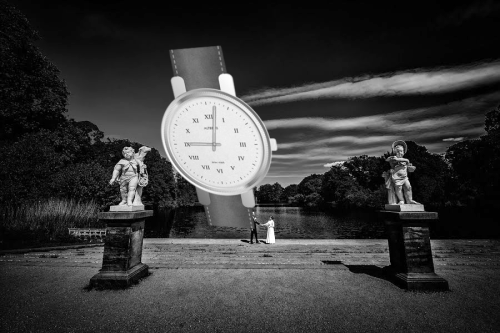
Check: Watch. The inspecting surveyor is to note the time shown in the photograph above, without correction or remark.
9:02
